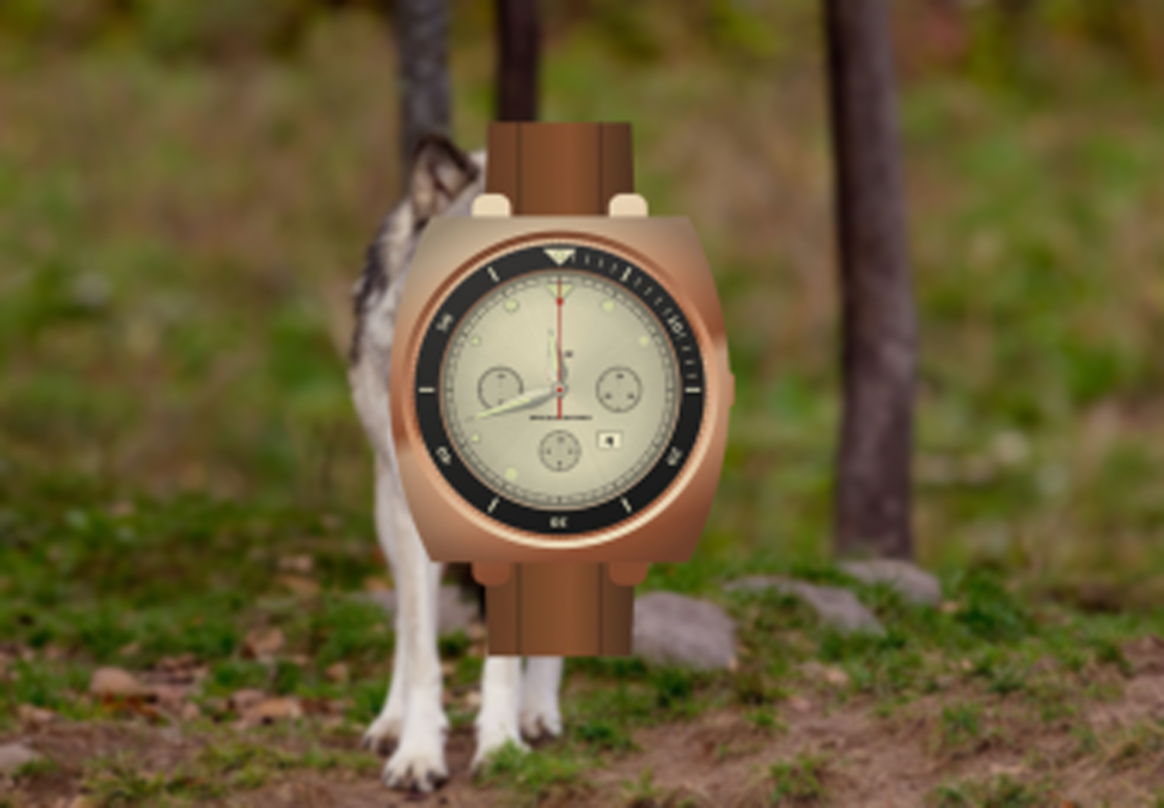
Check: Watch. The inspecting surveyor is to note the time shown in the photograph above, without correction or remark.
11:42
